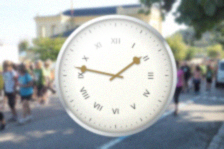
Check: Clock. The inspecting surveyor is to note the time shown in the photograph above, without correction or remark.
1:47
